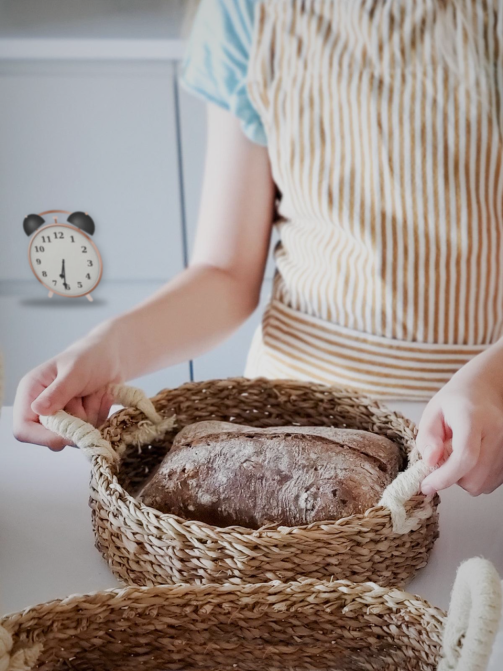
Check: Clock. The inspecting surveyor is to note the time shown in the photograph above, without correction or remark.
6:31
